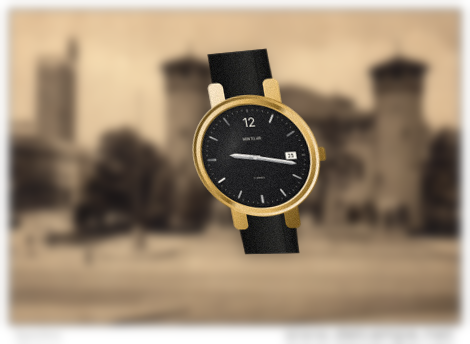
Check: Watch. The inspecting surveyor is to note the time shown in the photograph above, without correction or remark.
9:17
